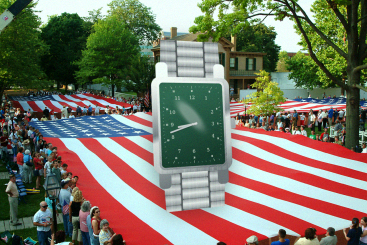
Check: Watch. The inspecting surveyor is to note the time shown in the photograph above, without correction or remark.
8:42
